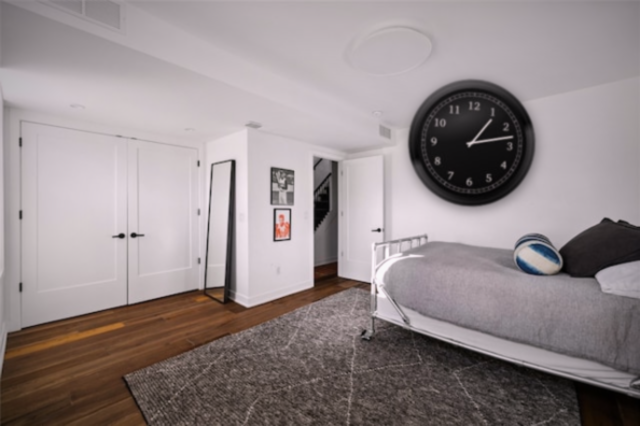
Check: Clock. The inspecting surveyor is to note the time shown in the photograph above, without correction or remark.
1:13
